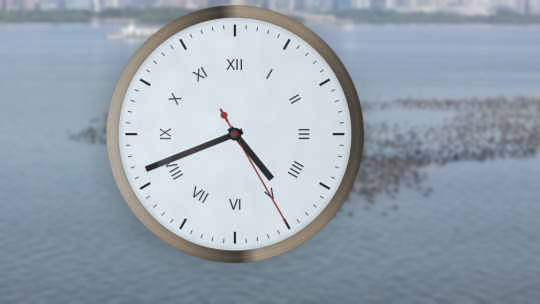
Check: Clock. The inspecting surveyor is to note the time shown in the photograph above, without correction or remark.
4:41:25
